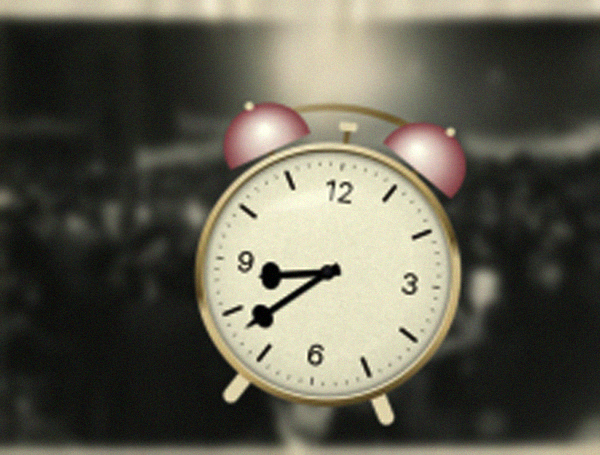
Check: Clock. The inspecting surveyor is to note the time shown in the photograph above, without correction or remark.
8:38
